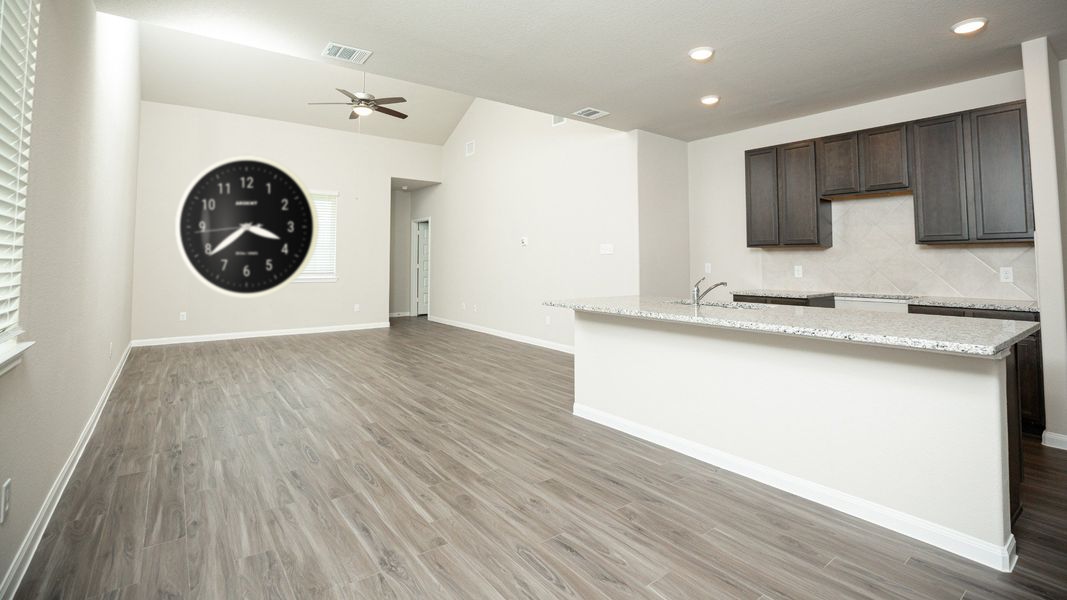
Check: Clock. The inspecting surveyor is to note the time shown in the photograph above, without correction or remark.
3:38:44
